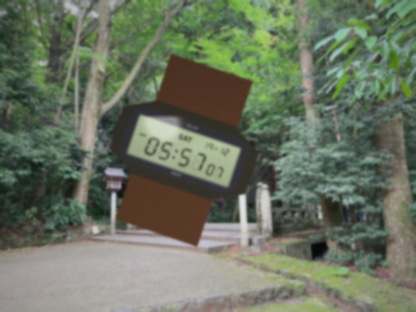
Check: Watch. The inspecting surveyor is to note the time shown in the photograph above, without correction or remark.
5:57:07
